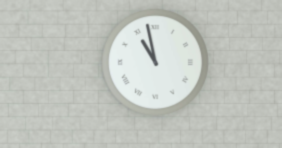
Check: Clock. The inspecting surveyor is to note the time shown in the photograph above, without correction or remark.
10:58
